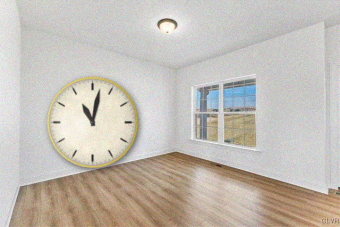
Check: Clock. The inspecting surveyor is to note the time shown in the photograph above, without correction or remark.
11:02
